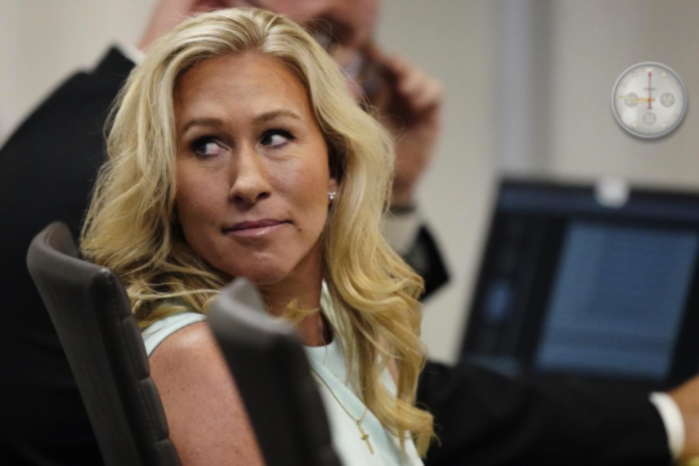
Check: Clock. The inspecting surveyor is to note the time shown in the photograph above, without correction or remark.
8:46
